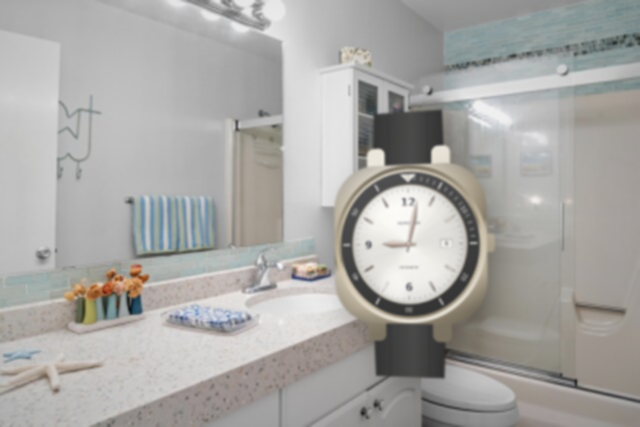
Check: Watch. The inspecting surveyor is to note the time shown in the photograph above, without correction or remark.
9:02
